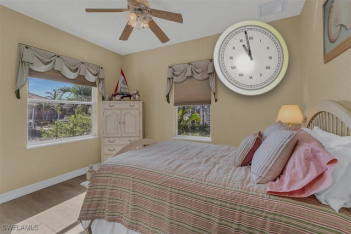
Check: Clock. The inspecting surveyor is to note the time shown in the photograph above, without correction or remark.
10:58
